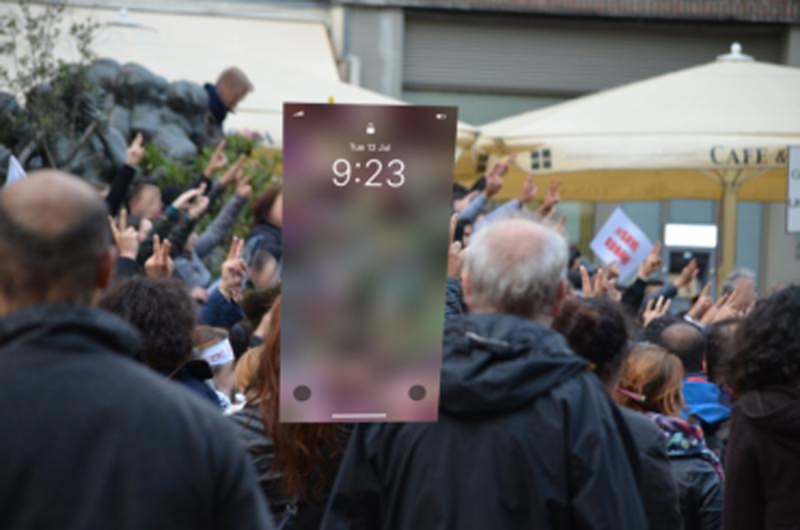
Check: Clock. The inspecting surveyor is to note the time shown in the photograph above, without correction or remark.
9:23
